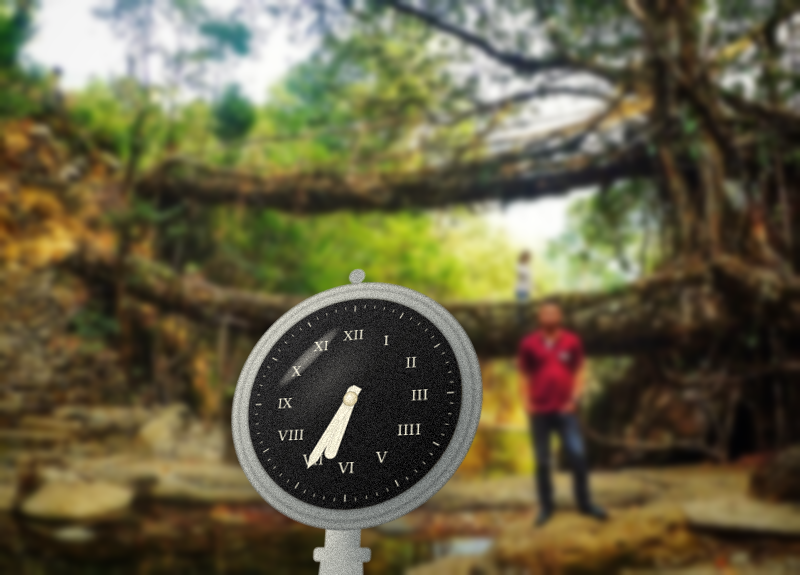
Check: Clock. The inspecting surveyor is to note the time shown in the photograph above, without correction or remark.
6:35
